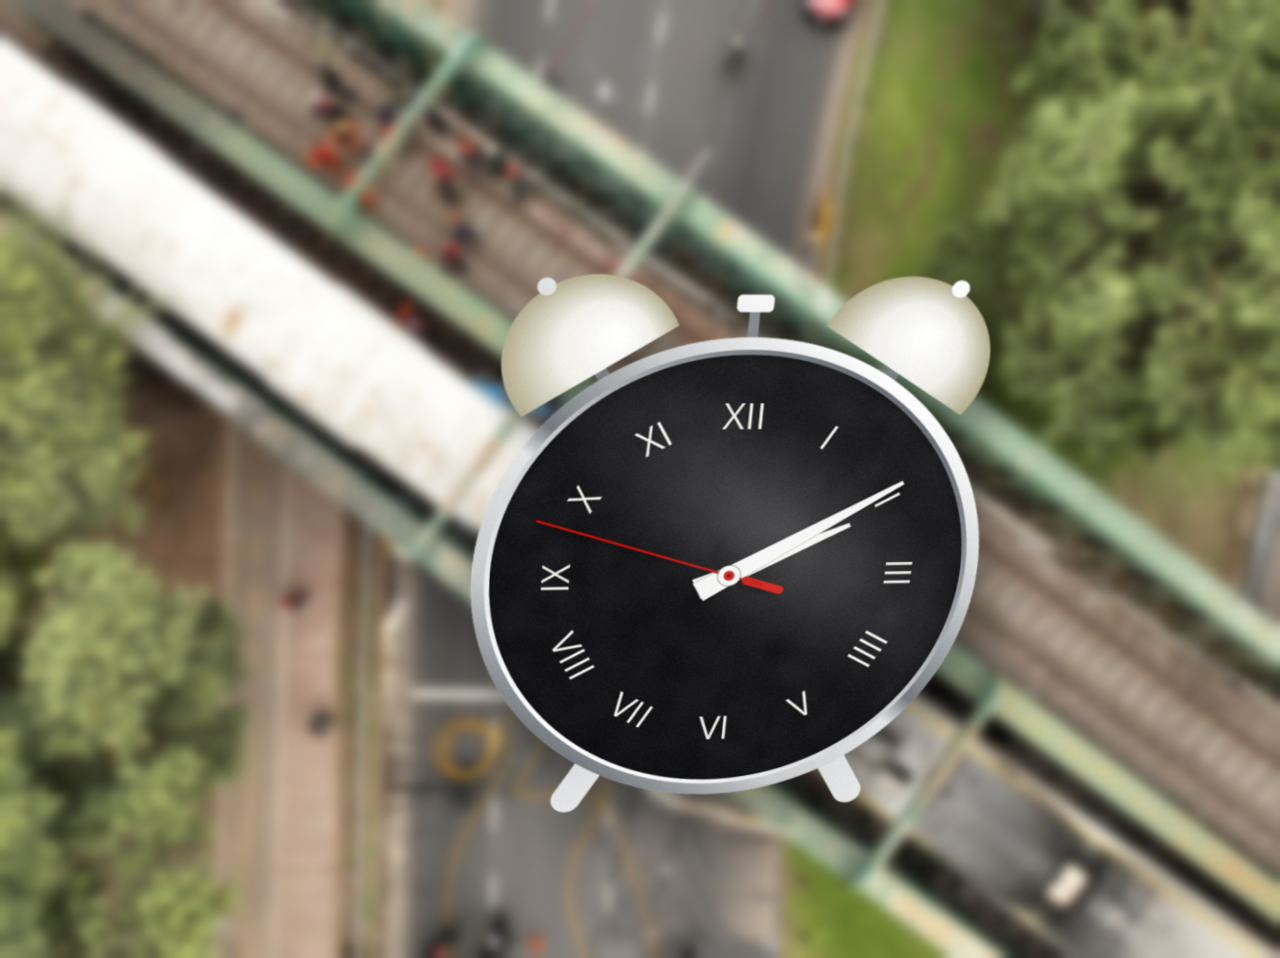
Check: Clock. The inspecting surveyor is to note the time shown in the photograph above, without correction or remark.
2:09:48
